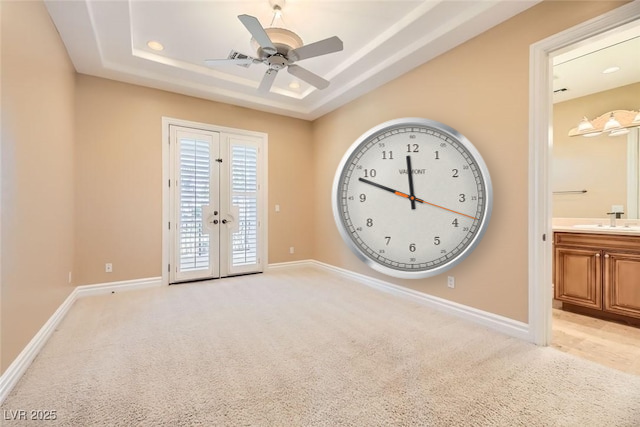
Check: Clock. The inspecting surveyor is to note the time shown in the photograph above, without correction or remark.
11:48:18
